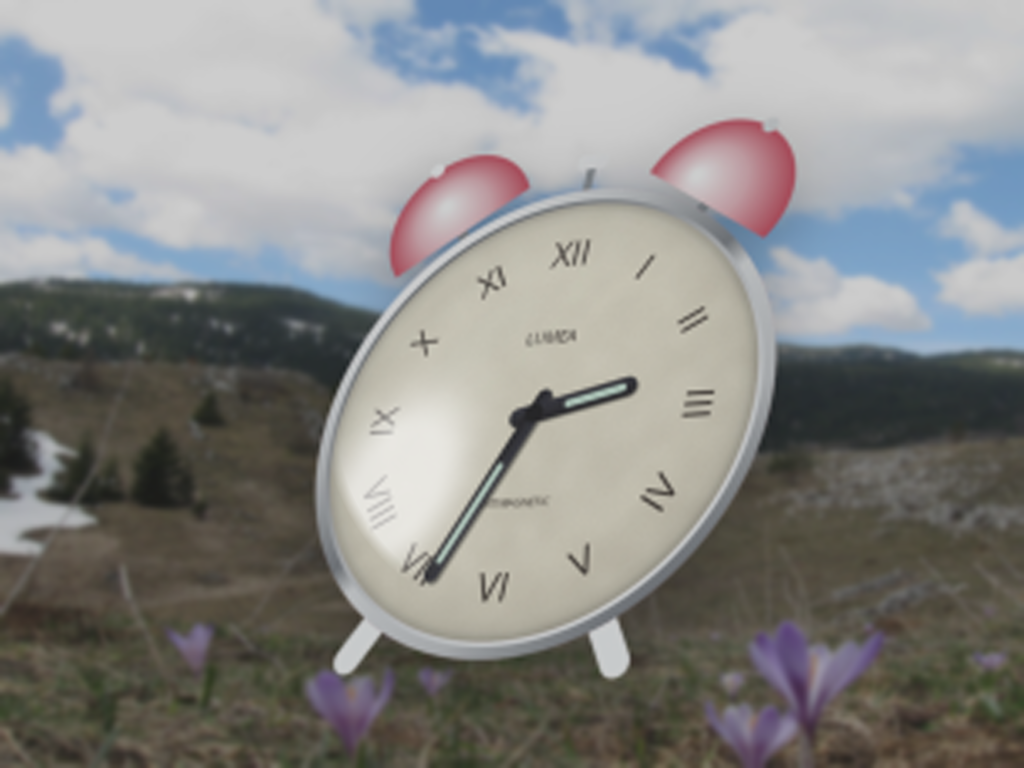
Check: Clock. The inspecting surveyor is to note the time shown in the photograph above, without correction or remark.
2:34
